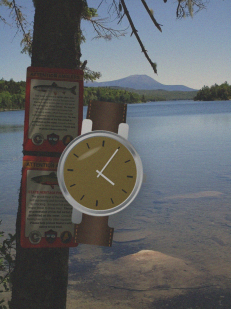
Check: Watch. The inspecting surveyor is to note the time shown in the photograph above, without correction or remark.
4:05
